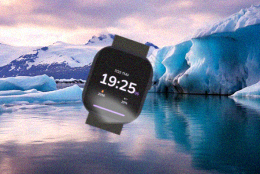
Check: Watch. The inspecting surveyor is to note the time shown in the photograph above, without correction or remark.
19:25
